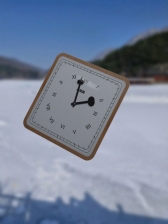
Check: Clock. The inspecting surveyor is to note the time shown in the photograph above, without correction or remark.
1:58
